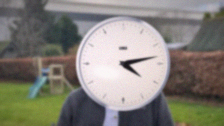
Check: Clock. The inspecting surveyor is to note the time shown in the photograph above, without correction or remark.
4:13
